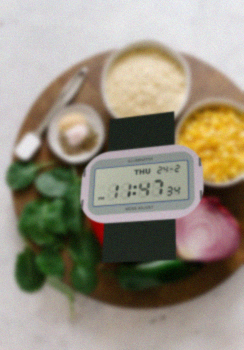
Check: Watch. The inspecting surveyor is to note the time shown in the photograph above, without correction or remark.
11:47
